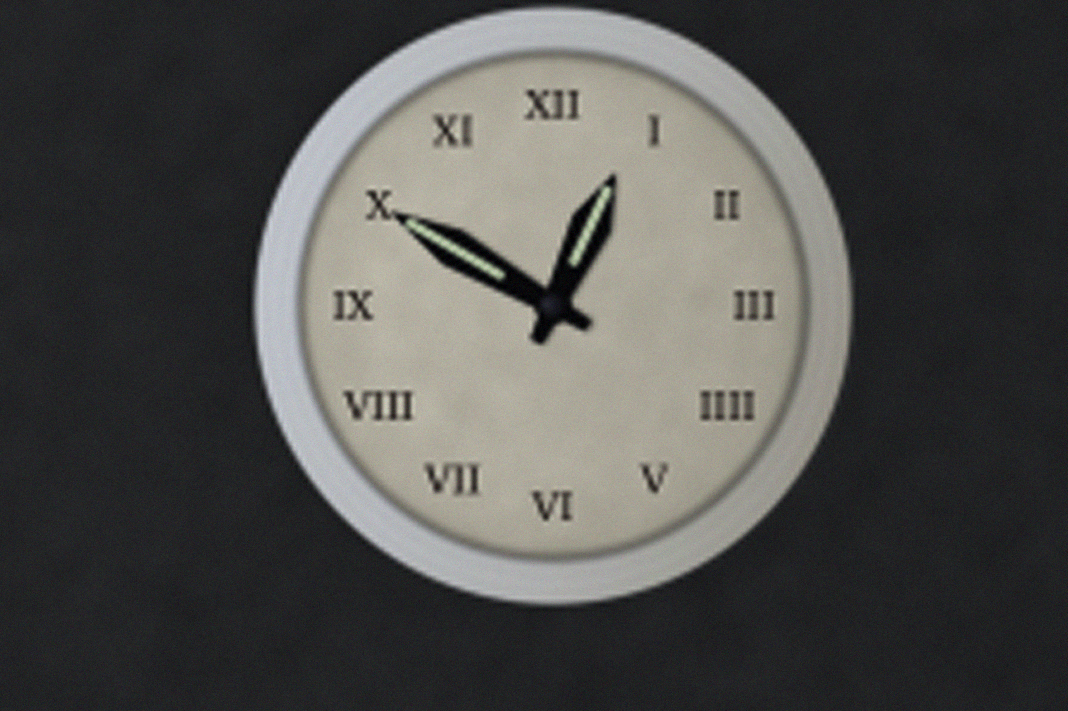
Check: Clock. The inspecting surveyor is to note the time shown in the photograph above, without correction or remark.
12:50
